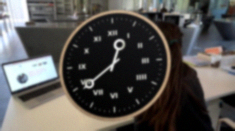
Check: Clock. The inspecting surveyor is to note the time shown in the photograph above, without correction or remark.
12:39
